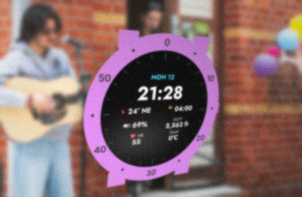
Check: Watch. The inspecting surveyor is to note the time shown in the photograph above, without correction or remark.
21:28
